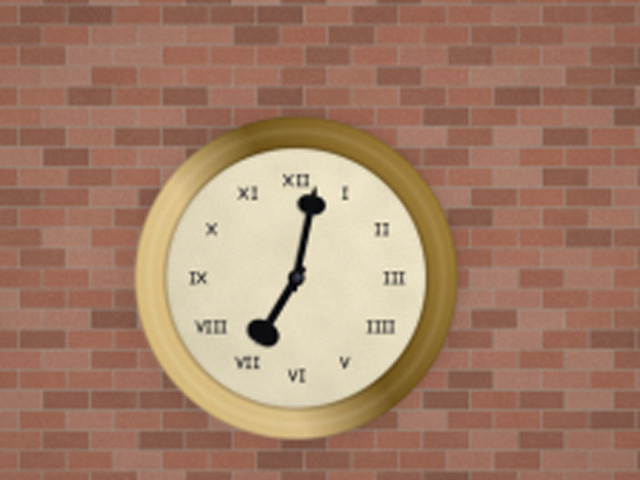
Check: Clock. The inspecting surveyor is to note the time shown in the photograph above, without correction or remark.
7:02
